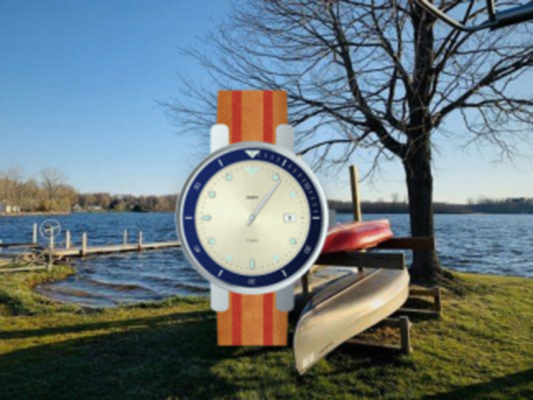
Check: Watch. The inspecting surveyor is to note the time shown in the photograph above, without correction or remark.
1:06
